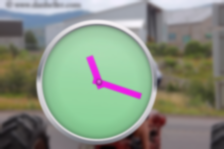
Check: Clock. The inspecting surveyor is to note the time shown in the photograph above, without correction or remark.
11:18
